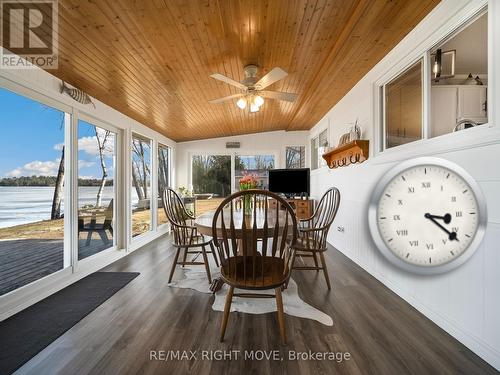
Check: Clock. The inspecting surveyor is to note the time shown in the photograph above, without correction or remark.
3:22
